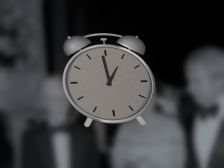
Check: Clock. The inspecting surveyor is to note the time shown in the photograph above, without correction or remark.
12:59
